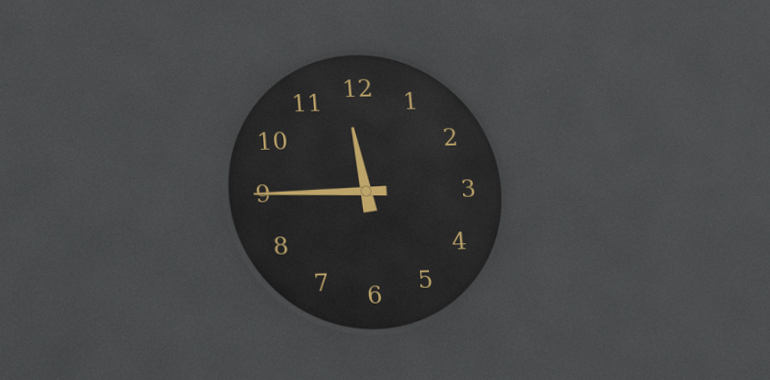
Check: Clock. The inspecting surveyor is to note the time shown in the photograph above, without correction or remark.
11:45
